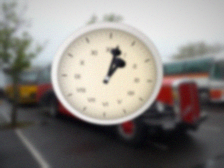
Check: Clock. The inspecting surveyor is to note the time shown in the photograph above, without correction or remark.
1:02
